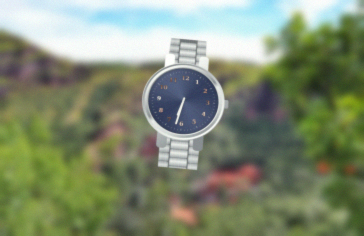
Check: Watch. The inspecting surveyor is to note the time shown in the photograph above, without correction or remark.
6:32
